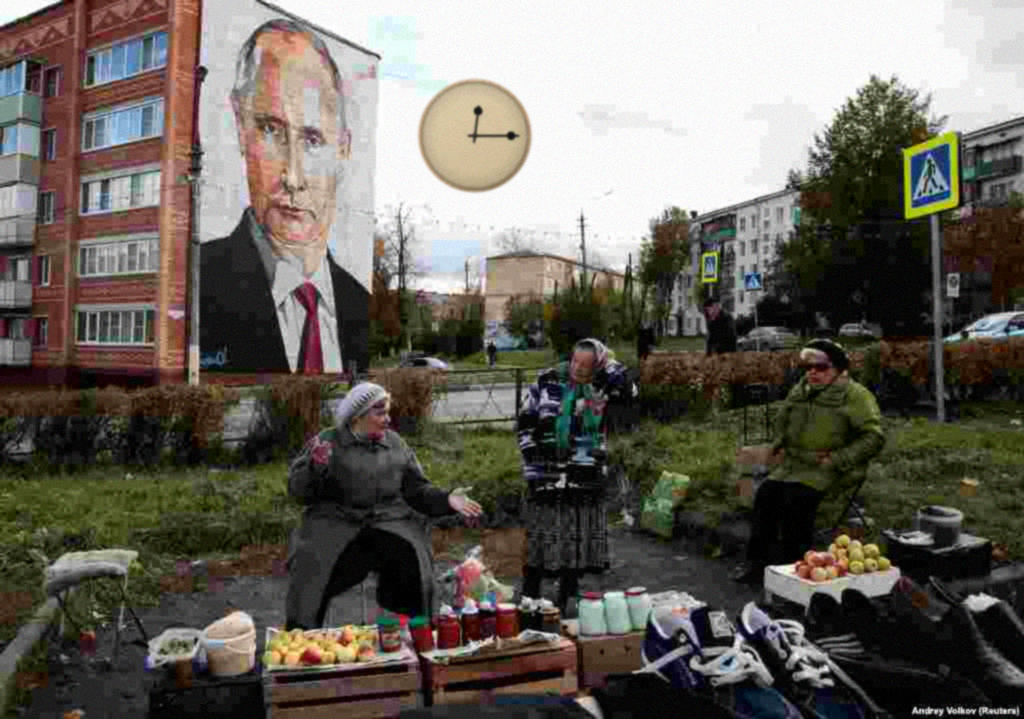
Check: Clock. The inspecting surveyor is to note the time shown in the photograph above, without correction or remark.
12:15
